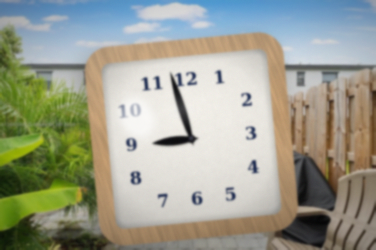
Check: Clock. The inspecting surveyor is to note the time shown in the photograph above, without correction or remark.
8:58
